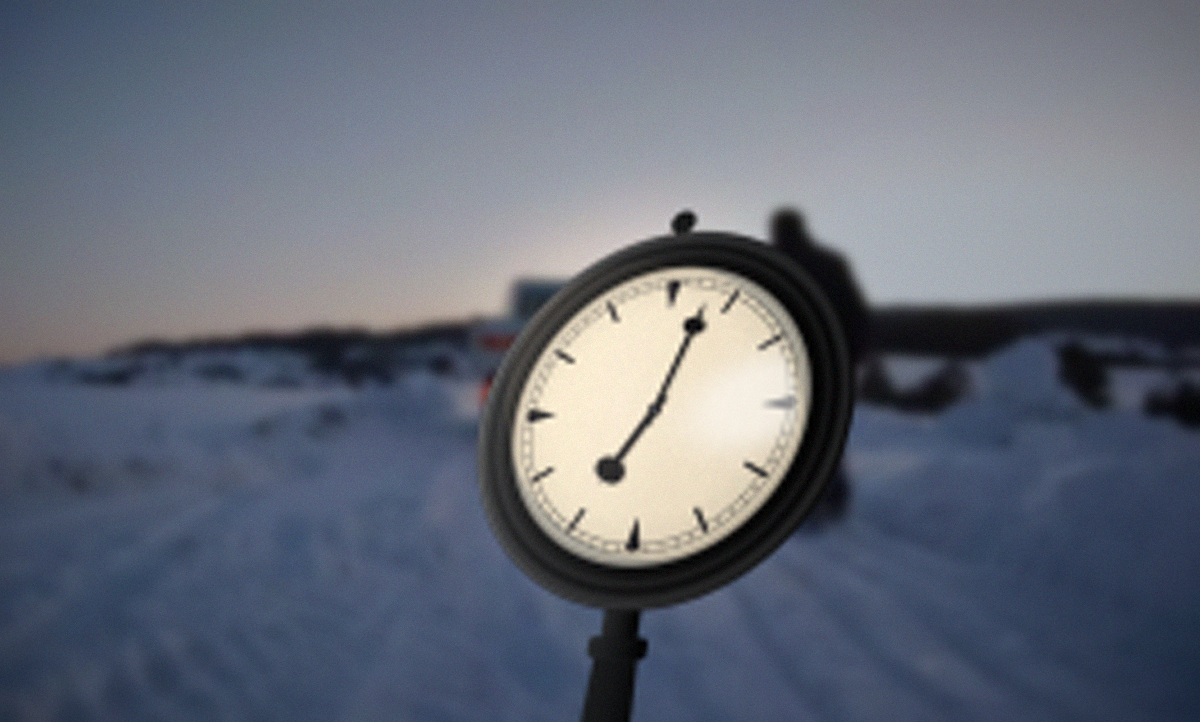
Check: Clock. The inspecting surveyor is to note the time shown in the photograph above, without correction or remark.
7:03
